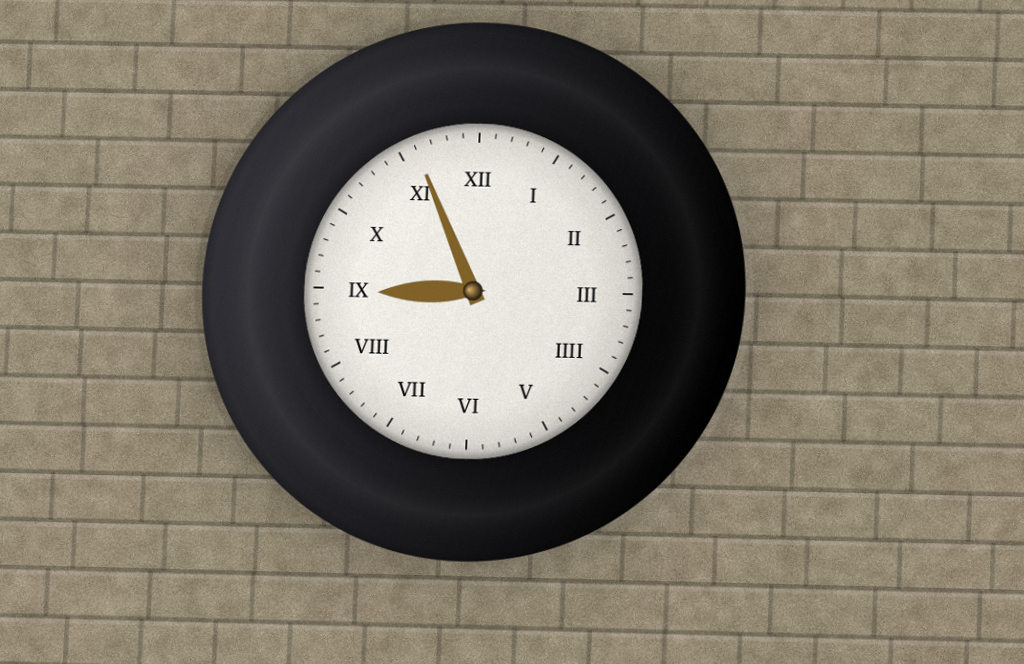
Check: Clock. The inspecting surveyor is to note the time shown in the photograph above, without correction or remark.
8:56
